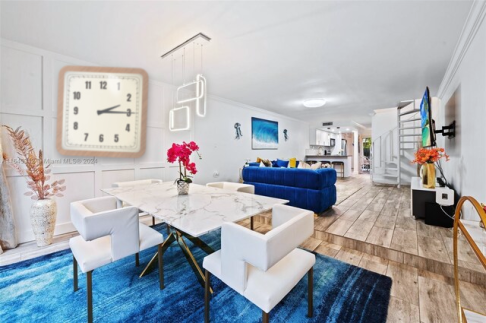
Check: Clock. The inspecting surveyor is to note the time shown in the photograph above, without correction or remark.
2:15
